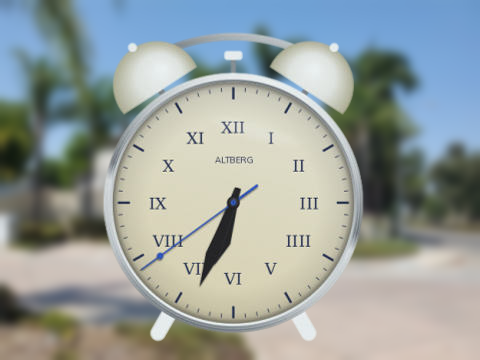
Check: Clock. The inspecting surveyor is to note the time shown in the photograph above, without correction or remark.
6:33:39
